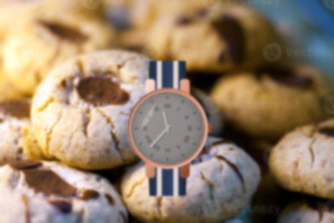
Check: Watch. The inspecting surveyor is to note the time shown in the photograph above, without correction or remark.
11:37
